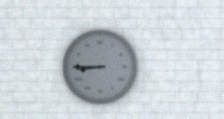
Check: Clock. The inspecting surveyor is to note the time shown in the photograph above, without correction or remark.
8:45
